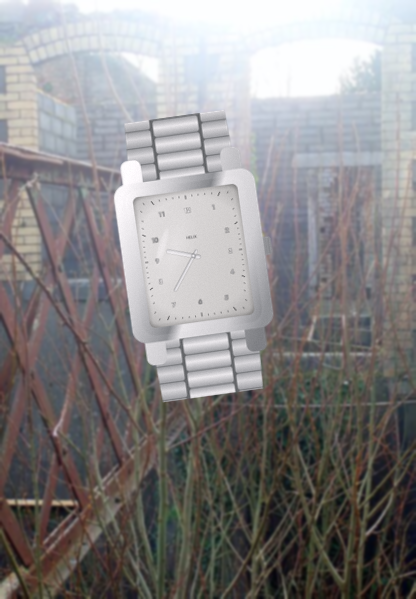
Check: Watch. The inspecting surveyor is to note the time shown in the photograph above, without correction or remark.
9:36
